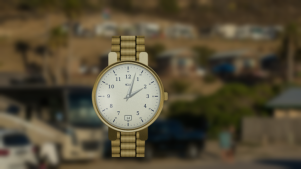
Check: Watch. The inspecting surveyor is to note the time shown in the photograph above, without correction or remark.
2:03
